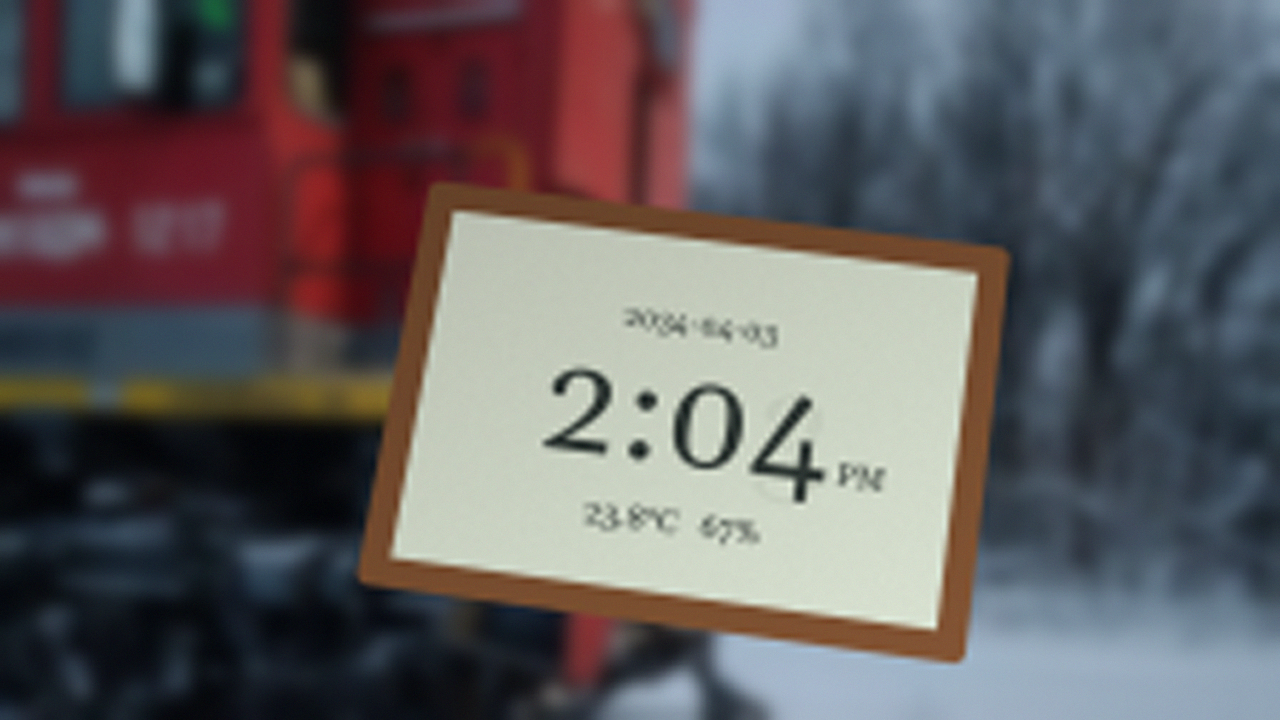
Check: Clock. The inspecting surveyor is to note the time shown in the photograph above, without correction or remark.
2:04
